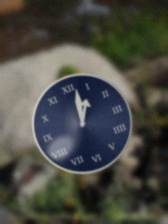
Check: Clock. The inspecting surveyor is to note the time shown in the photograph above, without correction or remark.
1:02
